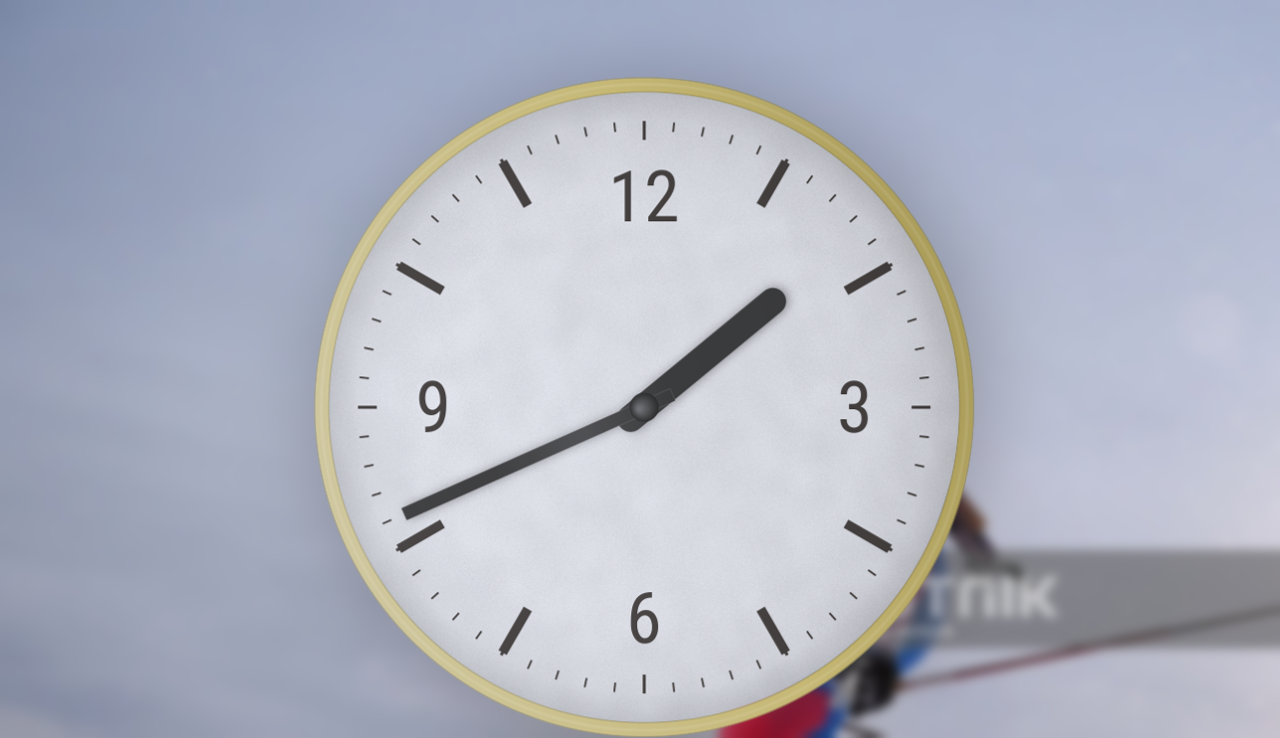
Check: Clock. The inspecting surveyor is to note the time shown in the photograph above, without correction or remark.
1:41
